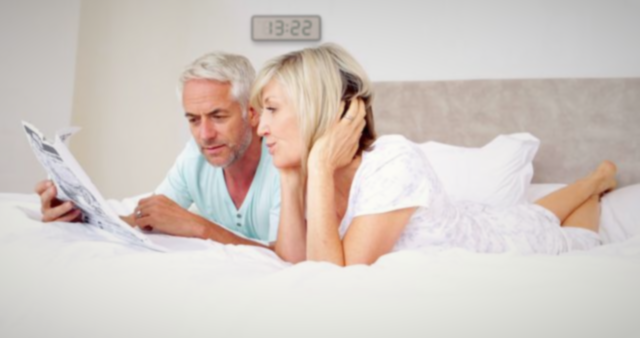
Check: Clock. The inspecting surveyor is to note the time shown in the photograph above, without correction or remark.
13:22
